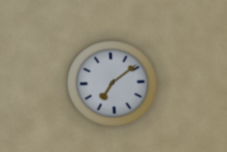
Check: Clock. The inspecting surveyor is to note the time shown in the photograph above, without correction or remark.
7:09
